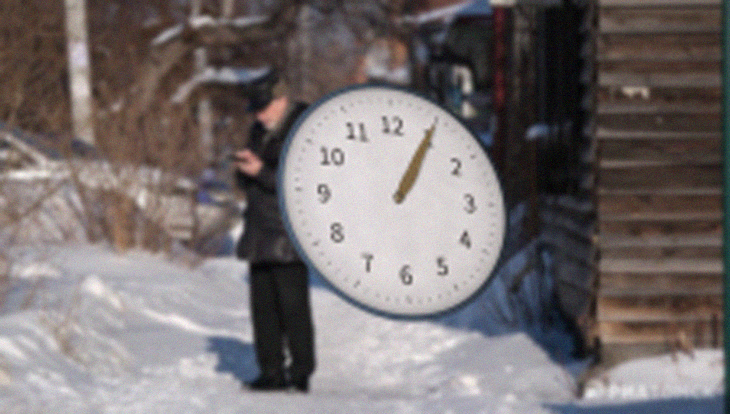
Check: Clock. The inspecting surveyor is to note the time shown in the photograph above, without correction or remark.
1:05
